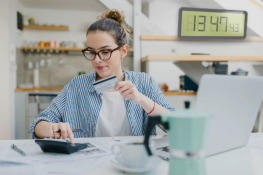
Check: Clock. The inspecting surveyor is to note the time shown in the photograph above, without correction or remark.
13:47:43
